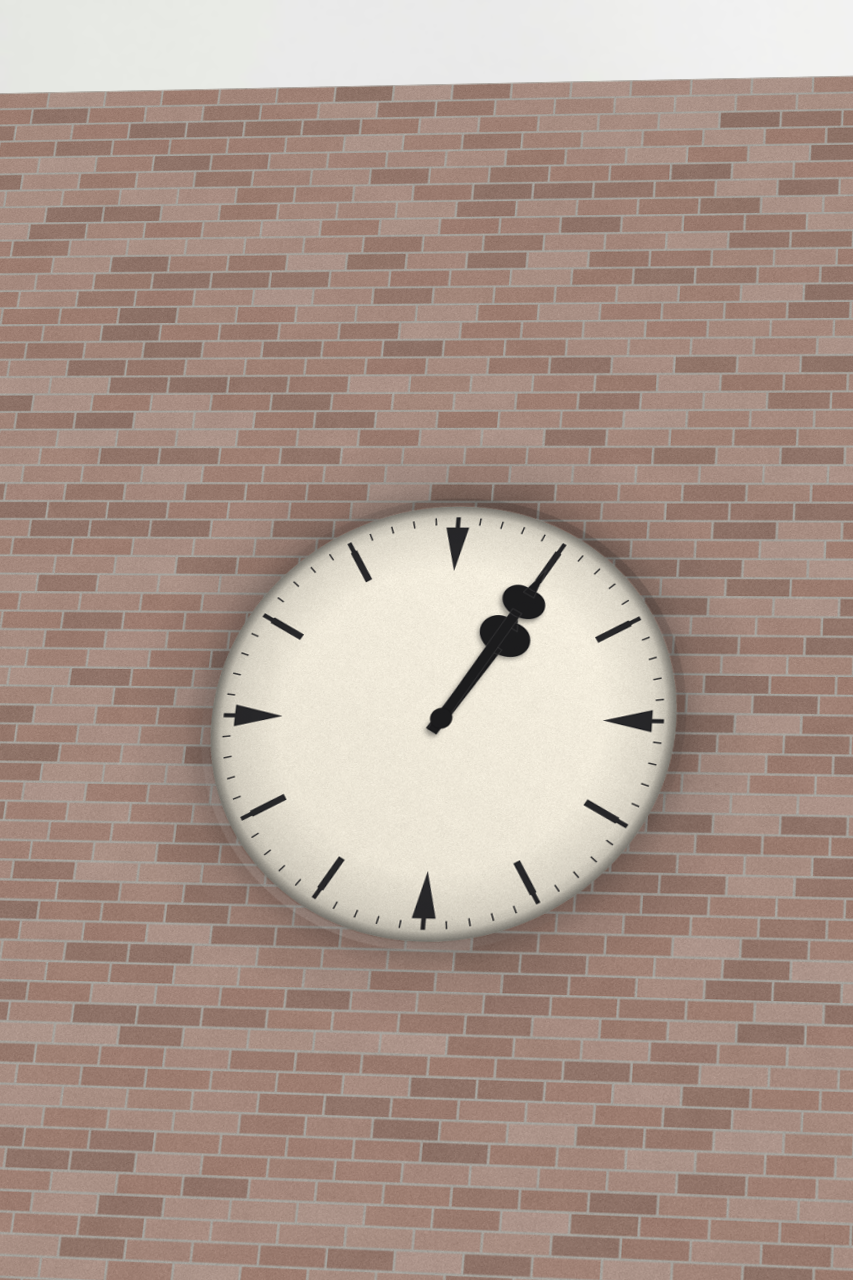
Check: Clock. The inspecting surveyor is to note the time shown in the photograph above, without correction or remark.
1:05
